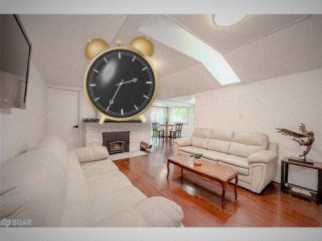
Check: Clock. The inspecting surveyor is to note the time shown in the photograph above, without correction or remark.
2:35
